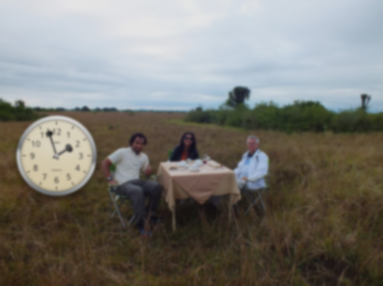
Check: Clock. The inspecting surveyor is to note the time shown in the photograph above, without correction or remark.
1:57
